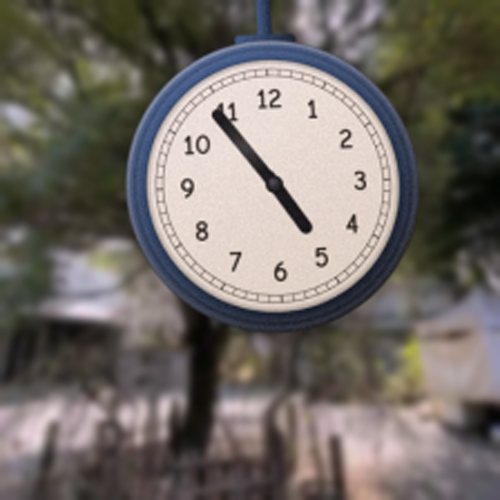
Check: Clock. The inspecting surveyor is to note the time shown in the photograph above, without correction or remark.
4:54
